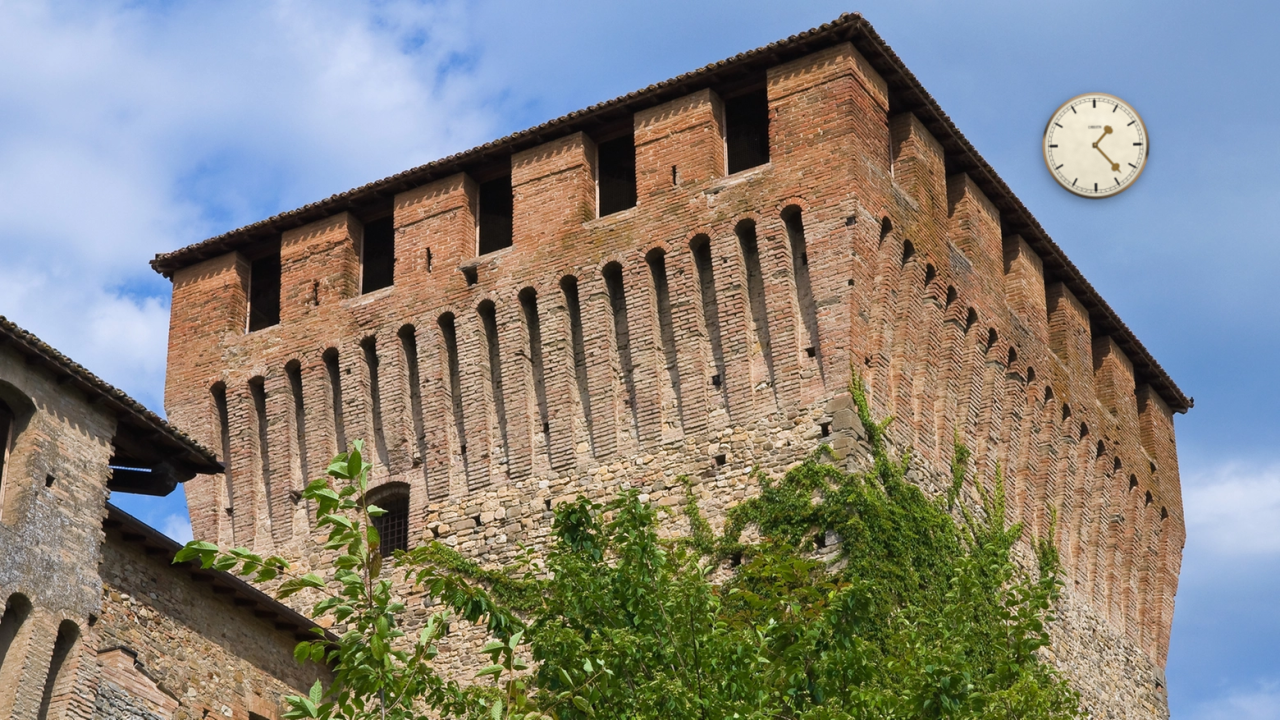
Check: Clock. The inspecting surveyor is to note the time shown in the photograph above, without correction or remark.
1:23
